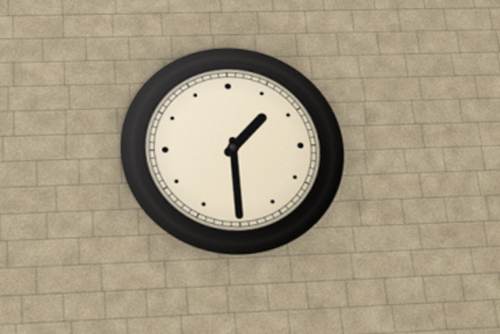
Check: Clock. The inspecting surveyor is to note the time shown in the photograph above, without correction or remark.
1:30
